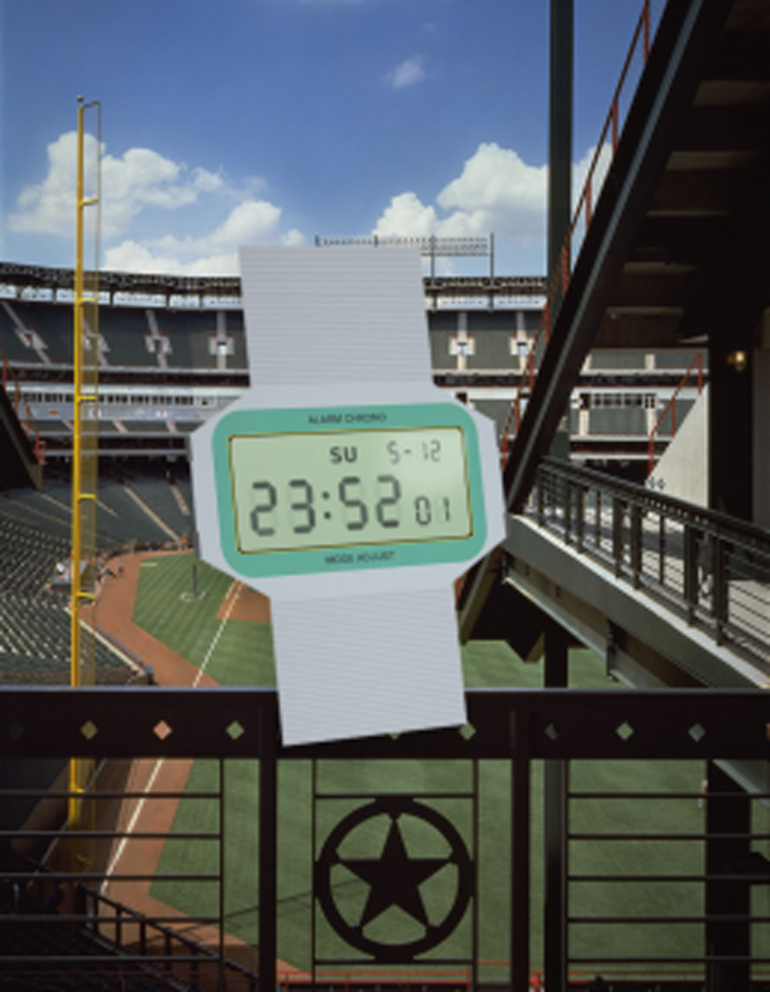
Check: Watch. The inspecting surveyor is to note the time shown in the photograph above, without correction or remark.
23:52:01
